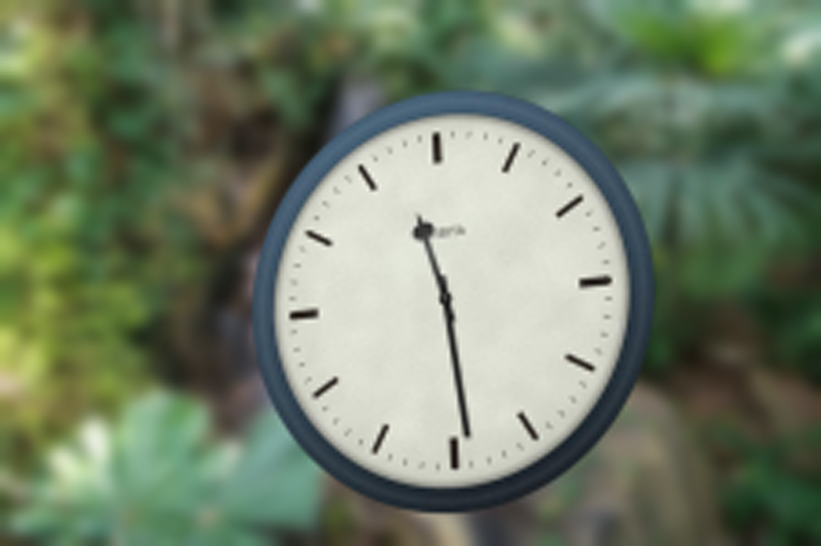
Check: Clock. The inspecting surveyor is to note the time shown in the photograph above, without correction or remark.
11:29
